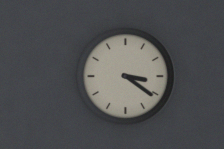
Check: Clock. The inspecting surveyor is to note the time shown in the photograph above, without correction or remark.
3:21
